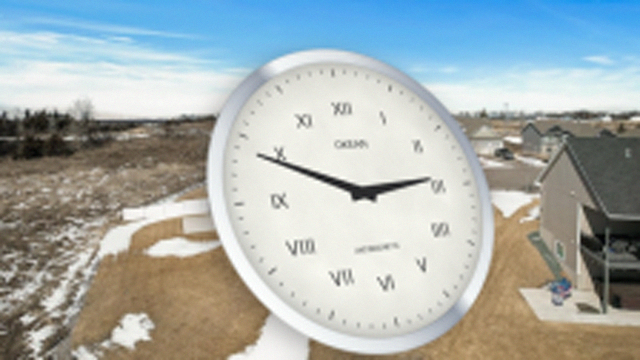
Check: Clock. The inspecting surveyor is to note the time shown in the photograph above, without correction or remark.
2:49
